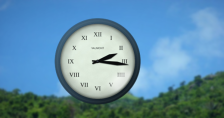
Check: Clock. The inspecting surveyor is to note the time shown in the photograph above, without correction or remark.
2:16
